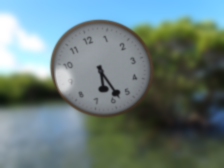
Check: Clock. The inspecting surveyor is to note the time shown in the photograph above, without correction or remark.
6:28
